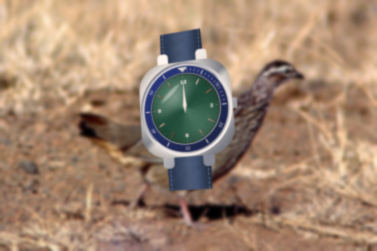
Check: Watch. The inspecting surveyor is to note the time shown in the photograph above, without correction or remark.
12:00
